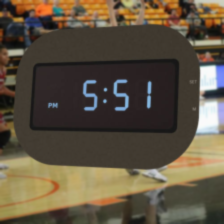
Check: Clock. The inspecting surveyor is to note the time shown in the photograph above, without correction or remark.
5:51
